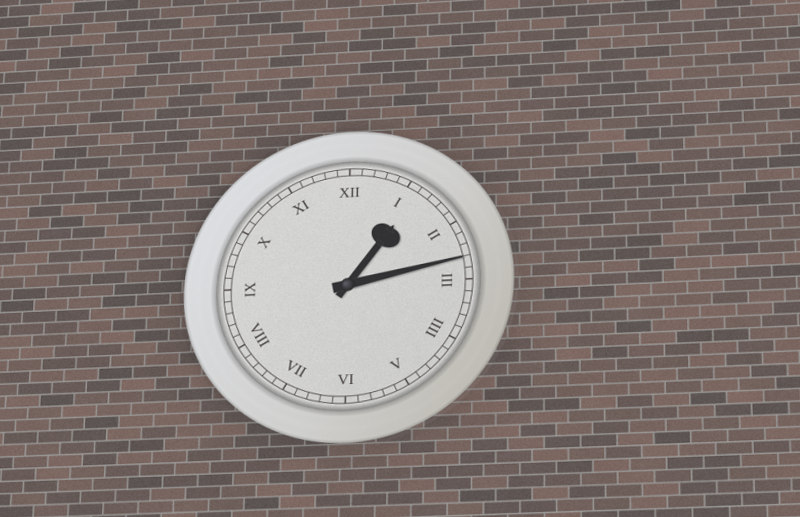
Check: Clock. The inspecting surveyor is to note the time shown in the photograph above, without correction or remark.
1:13
